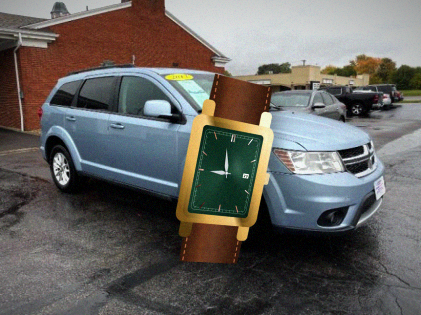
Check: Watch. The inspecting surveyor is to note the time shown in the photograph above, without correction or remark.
8:58
